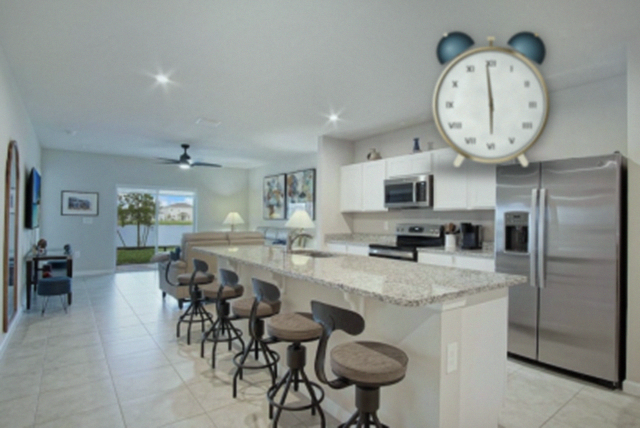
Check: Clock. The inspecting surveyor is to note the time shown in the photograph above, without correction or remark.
5:59
